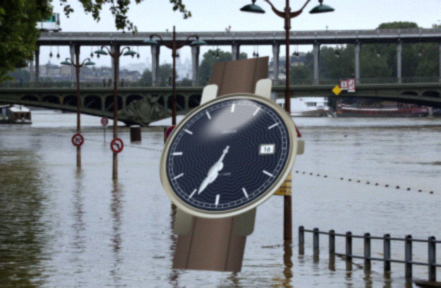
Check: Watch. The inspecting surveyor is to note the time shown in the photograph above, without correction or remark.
6:34
